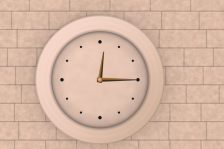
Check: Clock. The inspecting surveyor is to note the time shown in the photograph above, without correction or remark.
12:15
